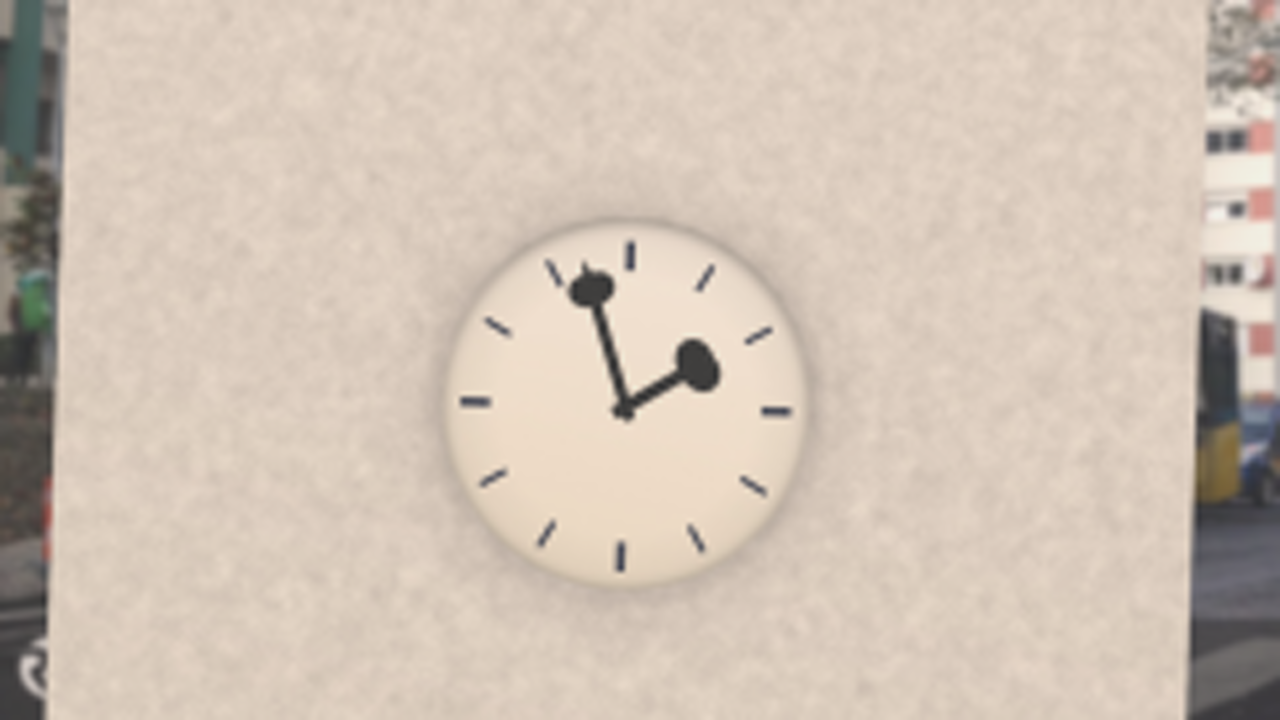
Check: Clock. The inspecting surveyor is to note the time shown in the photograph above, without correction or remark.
1:57
